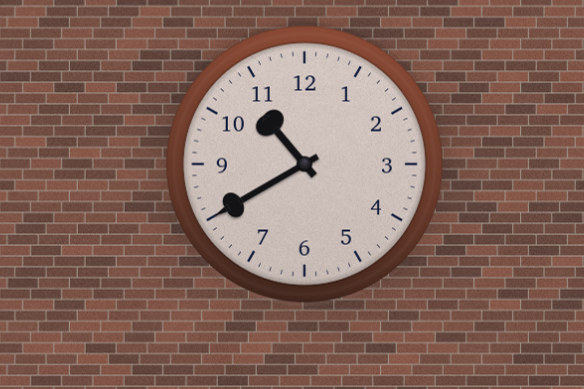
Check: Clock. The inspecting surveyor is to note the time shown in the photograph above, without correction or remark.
10:40
